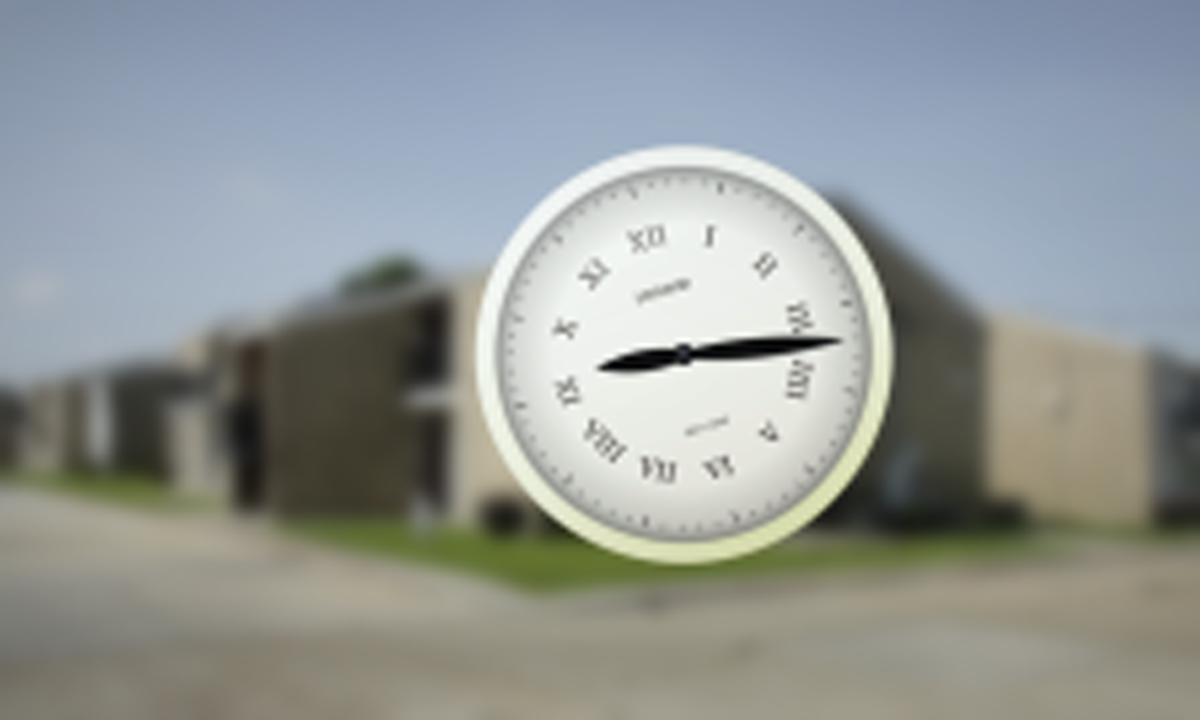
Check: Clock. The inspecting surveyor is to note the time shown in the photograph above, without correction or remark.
9:17
